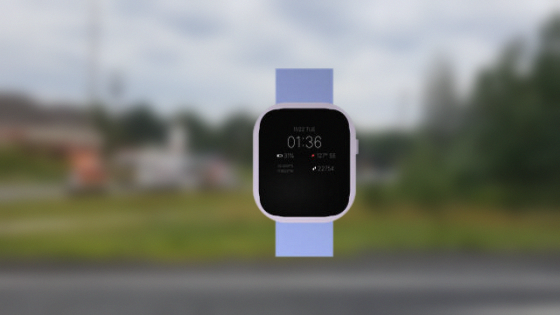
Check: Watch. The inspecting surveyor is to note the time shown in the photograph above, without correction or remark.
1:36
